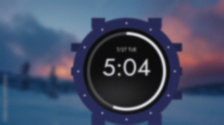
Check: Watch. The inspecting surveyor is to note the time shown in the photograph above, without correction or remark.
5:04
